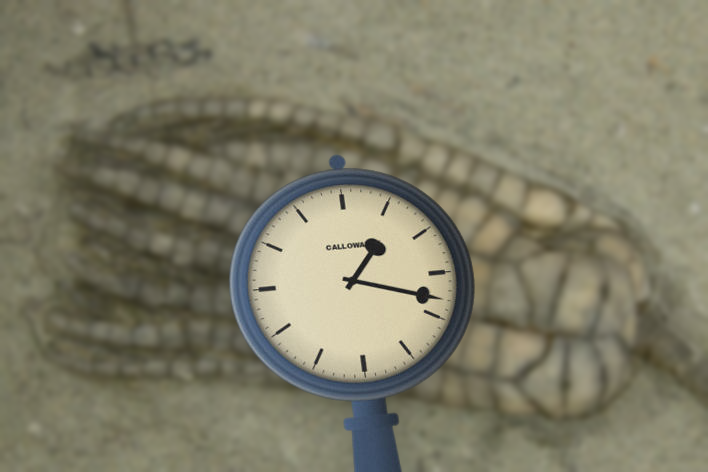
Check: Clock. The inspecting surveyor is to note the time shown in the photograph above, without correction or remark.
1:18
